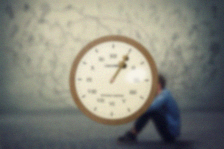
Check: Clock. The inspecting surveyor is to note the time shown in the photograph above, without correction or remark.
1:05
